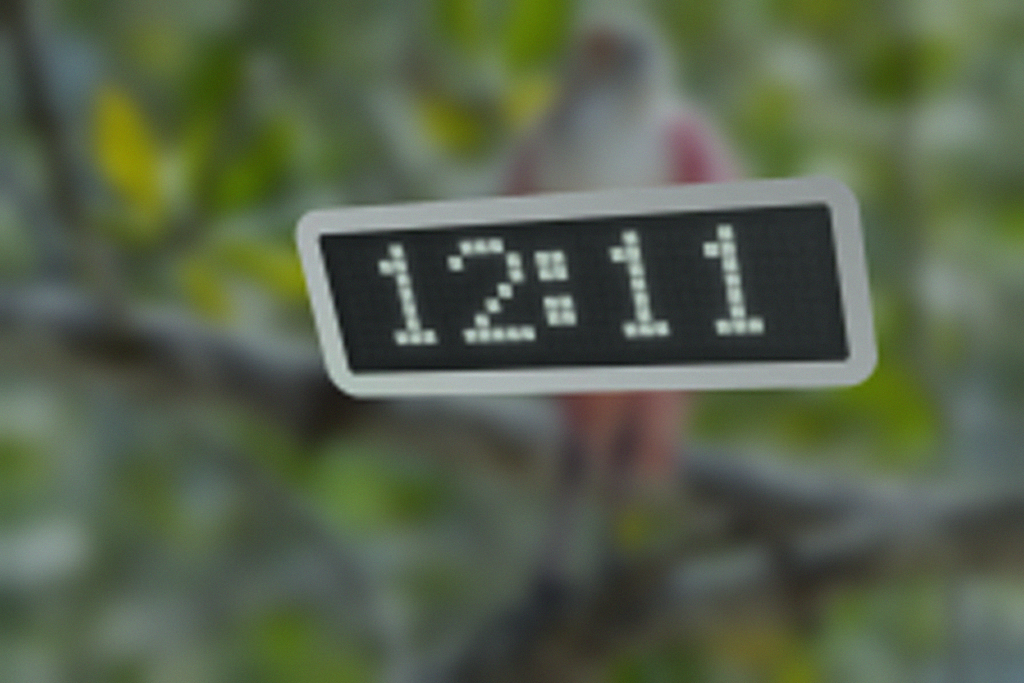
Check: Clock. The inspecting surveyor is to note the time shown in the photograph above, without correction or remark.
12:11
